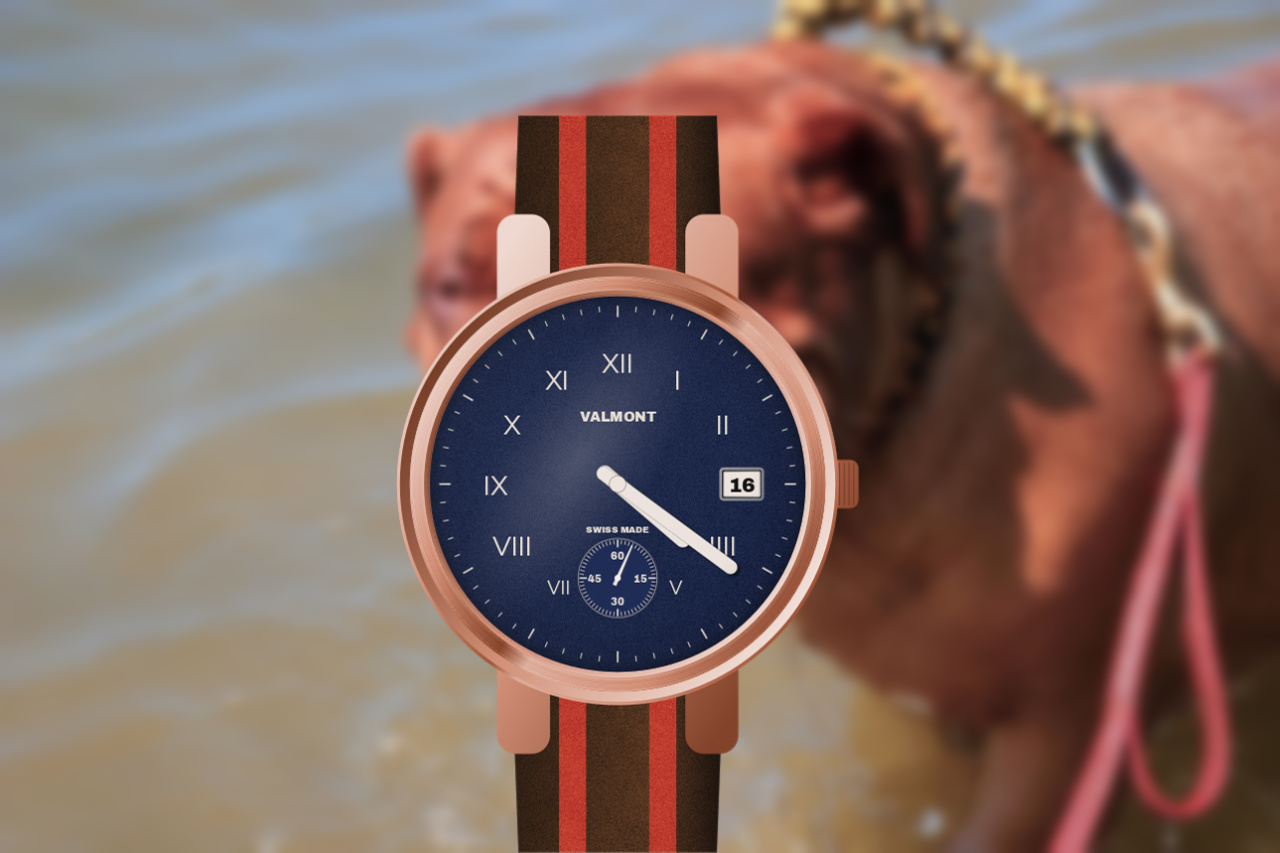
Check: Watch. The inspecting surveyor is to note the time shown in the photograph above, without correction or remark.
4:21:04
